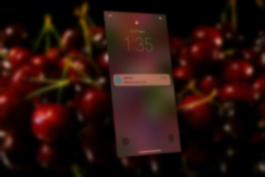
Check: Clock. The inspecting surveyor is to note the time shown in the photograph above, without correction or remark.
1:35
